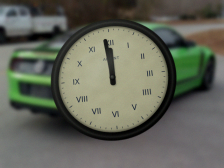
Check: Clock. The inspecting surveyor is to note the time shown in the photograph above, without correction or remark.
11:59
